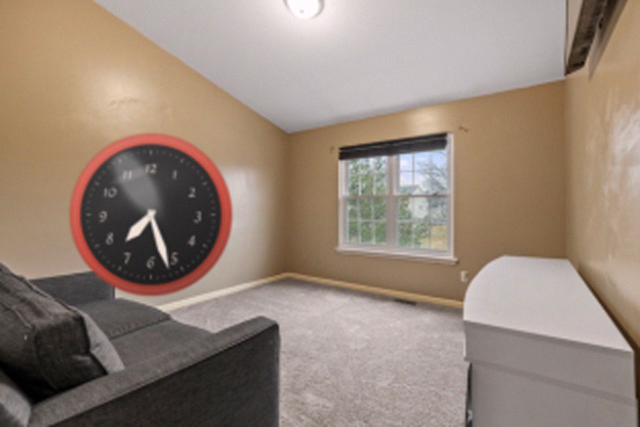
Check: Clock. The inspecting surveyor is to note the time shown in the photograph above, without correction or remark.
7:27
